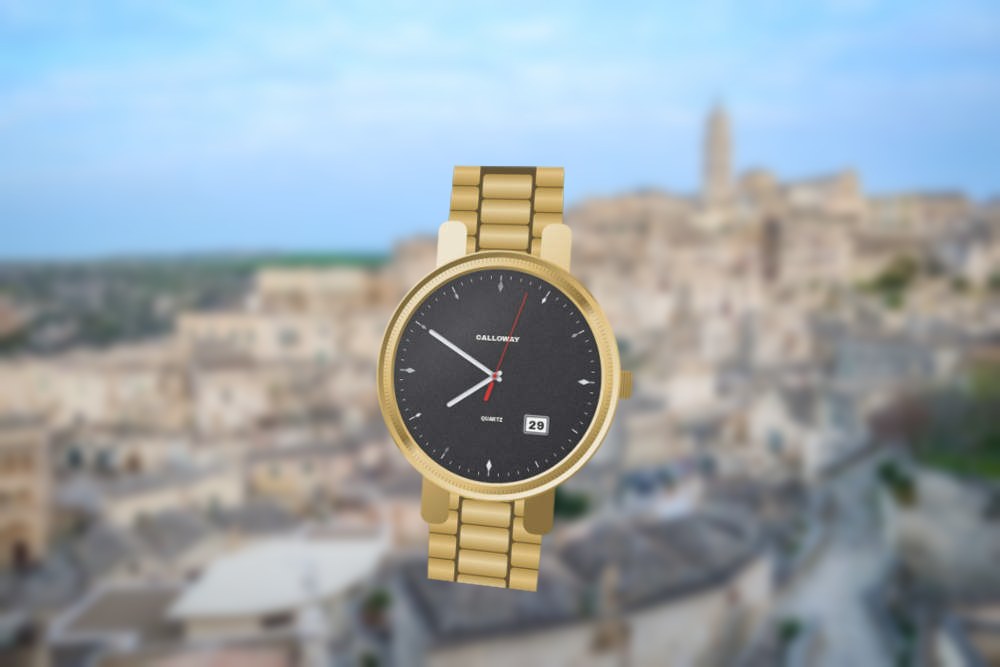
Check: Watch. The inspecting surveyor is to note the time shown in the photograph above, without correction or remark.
7:50:03
